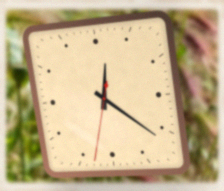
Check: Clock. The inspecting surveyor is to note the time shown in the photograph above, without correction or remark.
12:21:33
